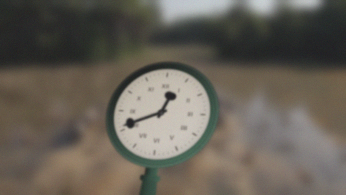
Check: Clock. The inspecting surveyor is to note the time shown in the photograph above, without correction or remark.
12:41
